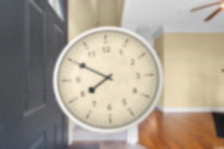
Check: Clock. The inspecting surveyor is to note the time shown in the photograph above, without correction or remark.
7:50
